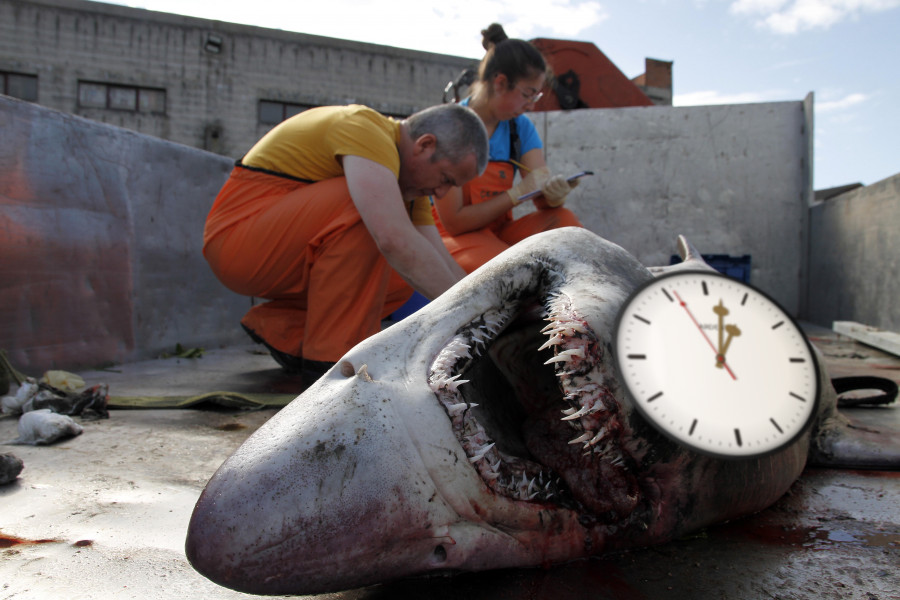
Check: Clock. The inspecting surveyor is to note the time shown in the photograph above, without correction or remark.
1:01:56
